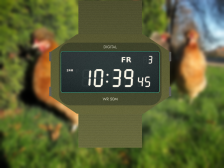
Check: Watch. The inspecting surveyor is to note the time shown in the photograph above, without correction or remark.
10:39:45
